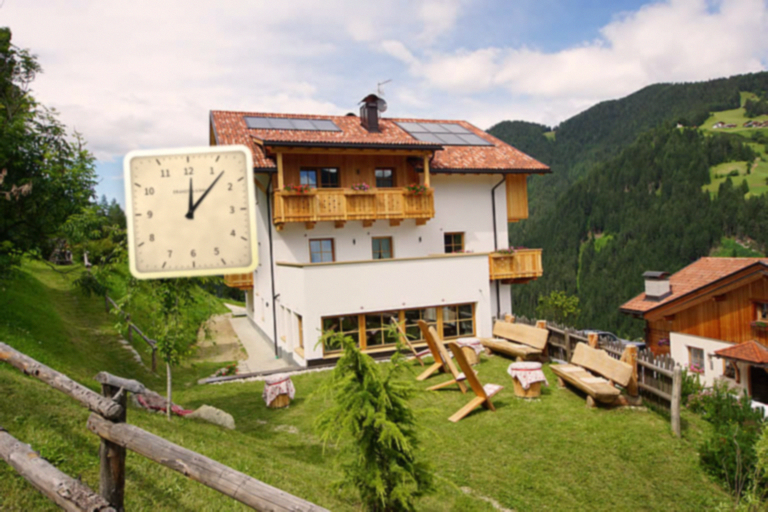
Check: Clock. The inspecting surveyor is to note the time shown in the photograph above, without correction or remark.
12:07
